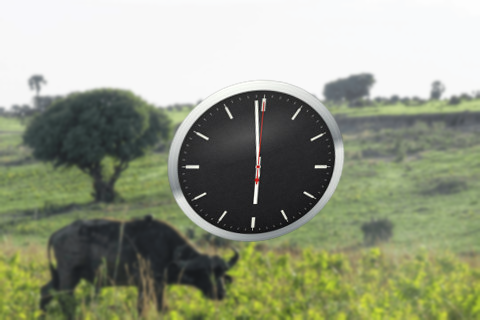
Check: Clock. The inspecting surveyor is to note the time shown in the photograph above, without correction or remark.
5:59:00
